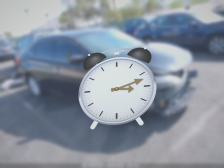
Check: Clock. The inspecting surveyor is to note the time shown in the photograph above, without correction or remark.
3:12
